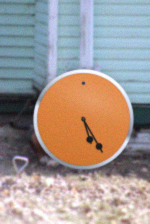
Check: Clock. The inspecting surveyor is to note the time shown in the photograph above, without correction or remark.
5:25
